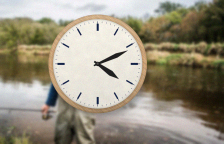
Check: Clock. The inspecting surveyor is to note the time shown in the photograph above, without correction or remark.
4:11
